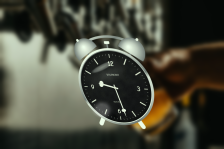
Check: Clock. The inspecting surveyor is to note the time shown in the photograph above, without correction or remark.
9:28
